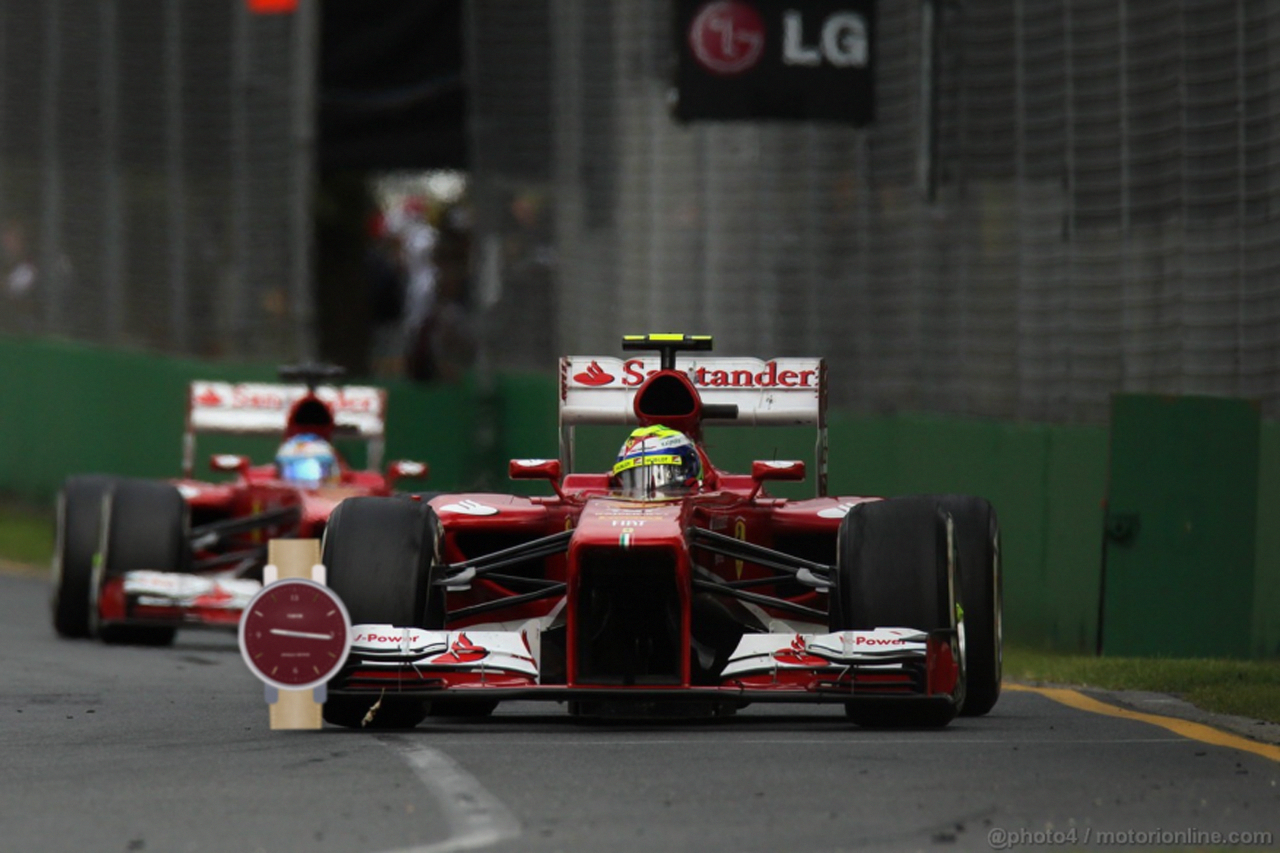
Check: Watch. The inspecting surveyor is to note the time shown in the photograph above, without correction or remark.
9:16
